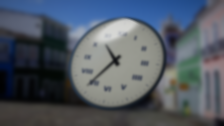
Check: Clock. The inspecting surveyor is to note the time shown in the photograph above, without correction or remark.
10:36
